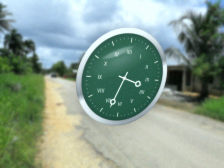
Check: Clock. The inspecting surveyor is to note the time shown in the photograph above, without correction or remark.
3:33
